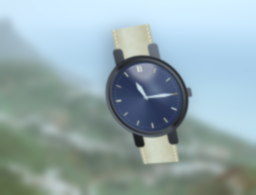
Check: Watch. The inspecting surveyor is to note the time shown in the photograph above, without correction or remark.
11:15
